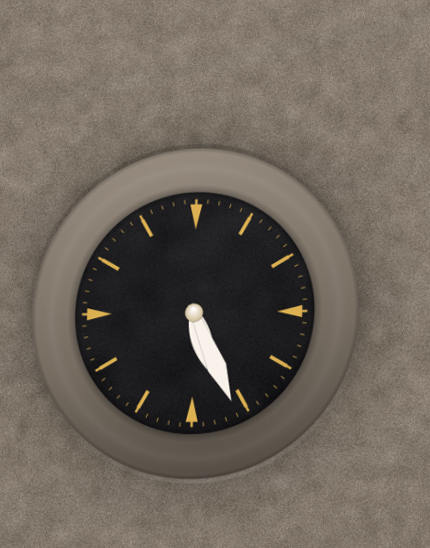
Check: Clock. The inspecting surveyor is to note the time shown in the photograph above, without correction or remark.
5:26
